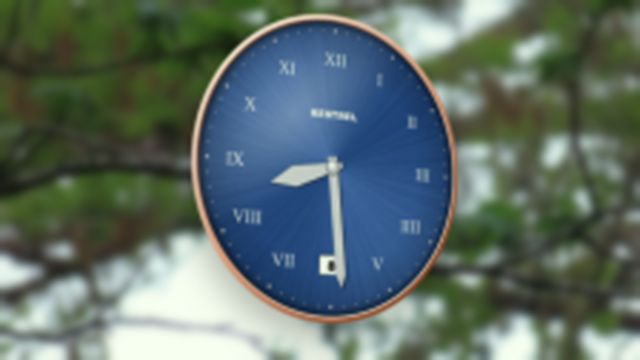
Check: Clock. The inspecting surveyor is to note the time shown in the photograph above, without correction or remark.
8:29
